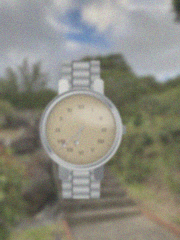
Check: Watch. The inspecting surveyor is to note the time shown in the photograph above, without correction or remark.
6:38
